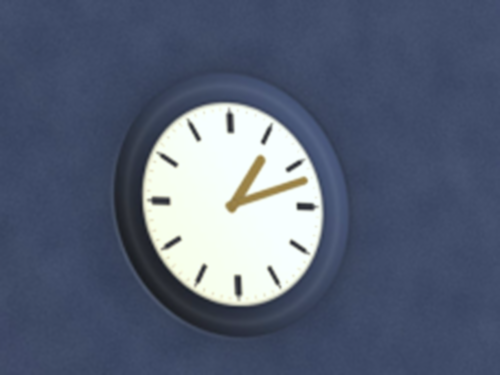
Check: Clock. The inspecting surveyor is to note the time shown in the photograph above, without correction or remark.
1:12
